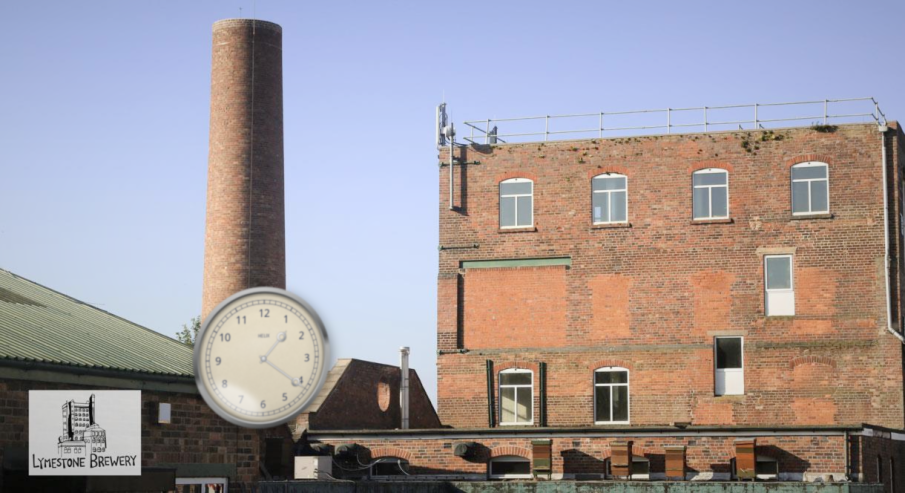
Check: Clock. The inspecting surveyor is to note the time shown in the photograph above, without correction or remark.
1:21
